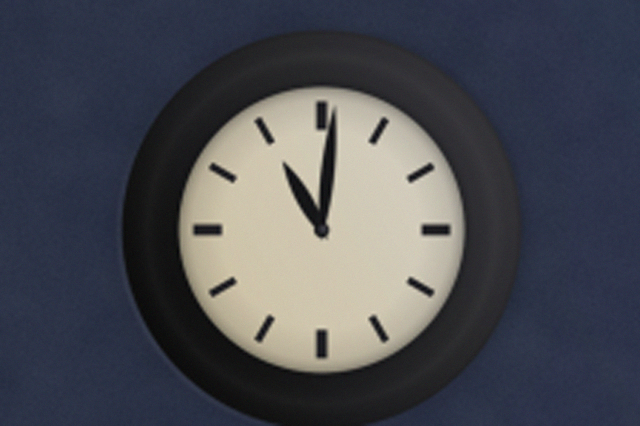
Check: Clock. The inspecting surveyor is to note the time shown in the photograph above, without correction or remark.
11:01
